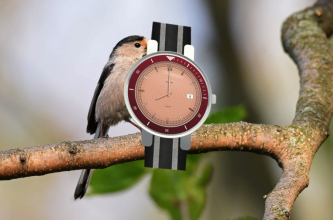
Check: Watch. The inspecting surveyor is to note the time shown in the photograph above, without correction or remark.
8:00
